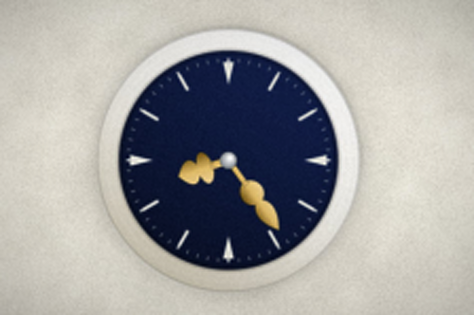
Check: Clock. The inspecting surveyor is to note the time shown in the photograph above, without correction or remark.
8:24
